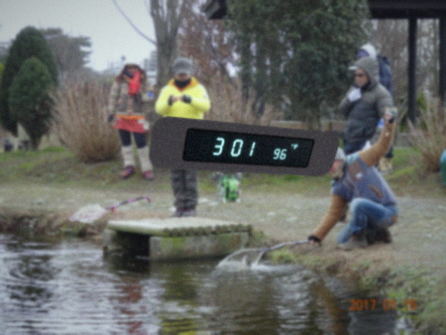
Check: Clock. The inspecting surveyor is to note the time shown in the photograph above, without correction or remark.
3:01
